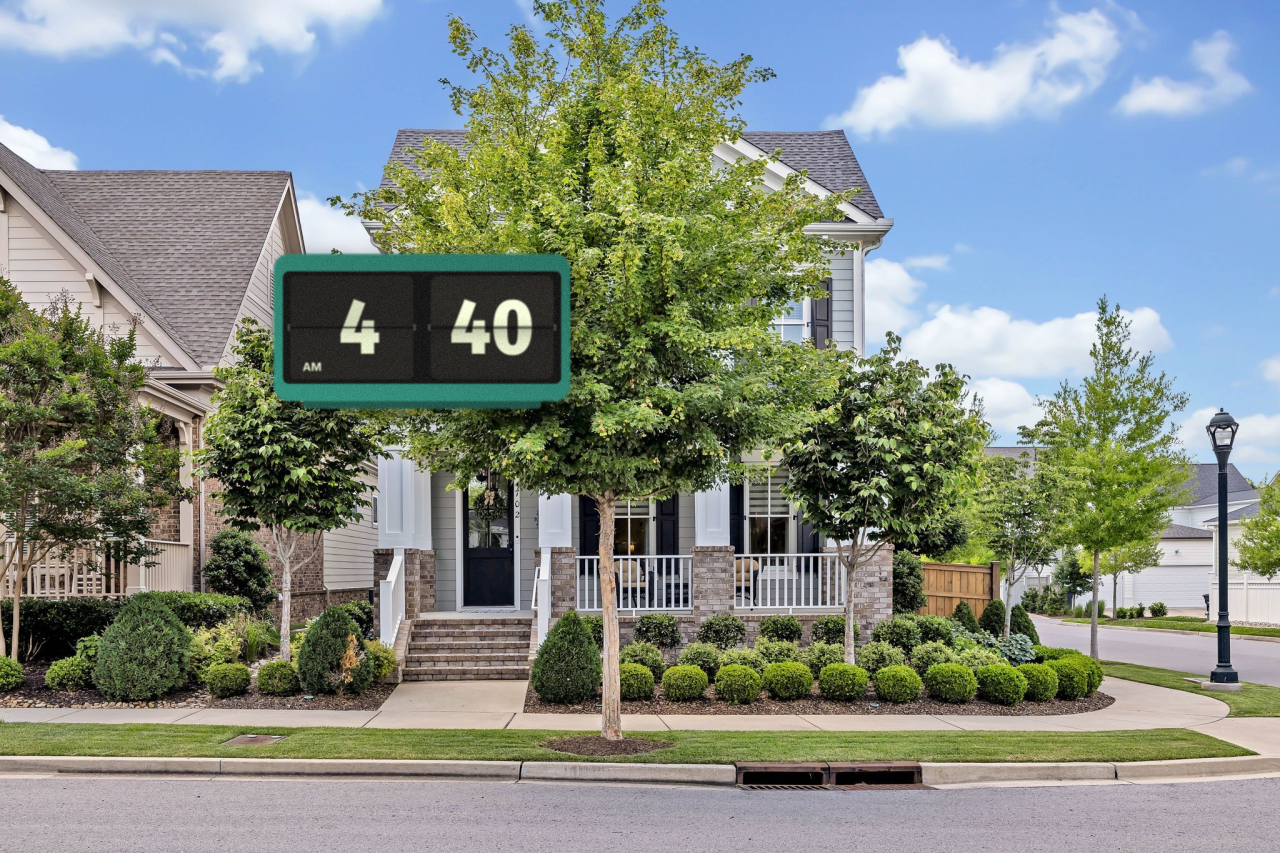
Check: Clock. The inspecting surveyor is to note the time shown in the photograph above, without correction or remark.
4:40
